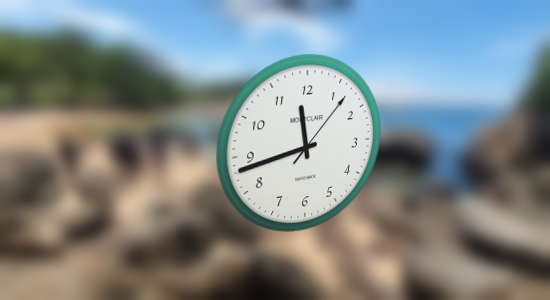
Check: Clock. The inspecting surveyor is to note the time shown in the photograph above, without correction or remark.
11:43:07
